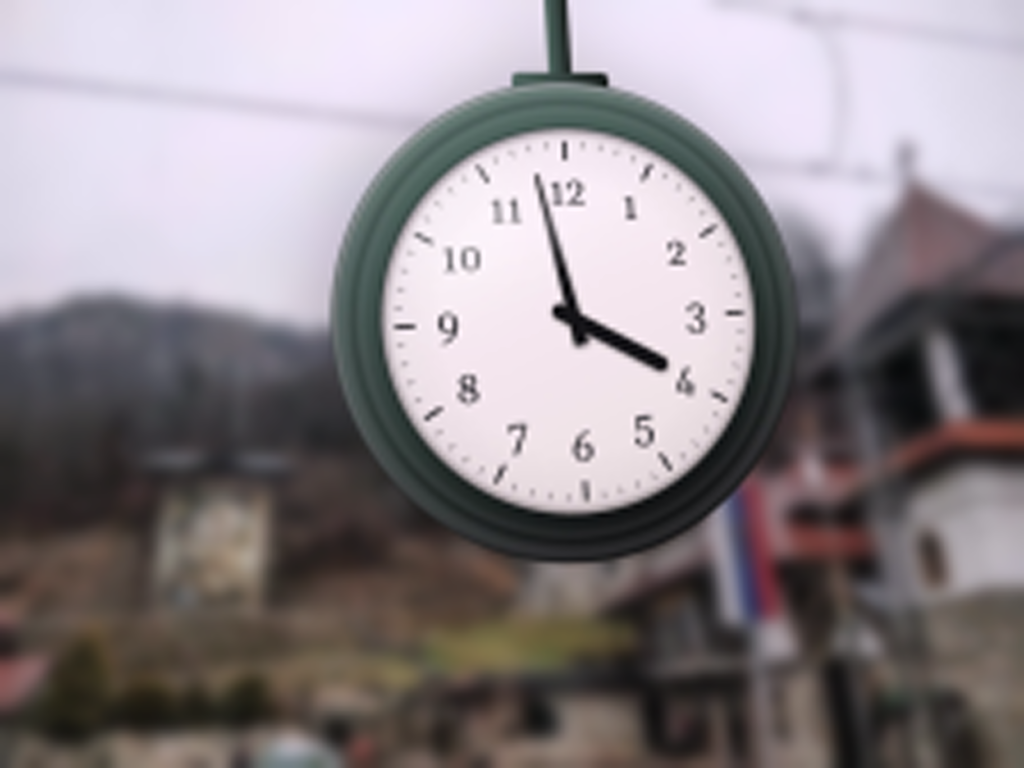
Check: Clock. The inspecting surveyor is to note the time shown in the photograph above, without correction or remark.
3:58
